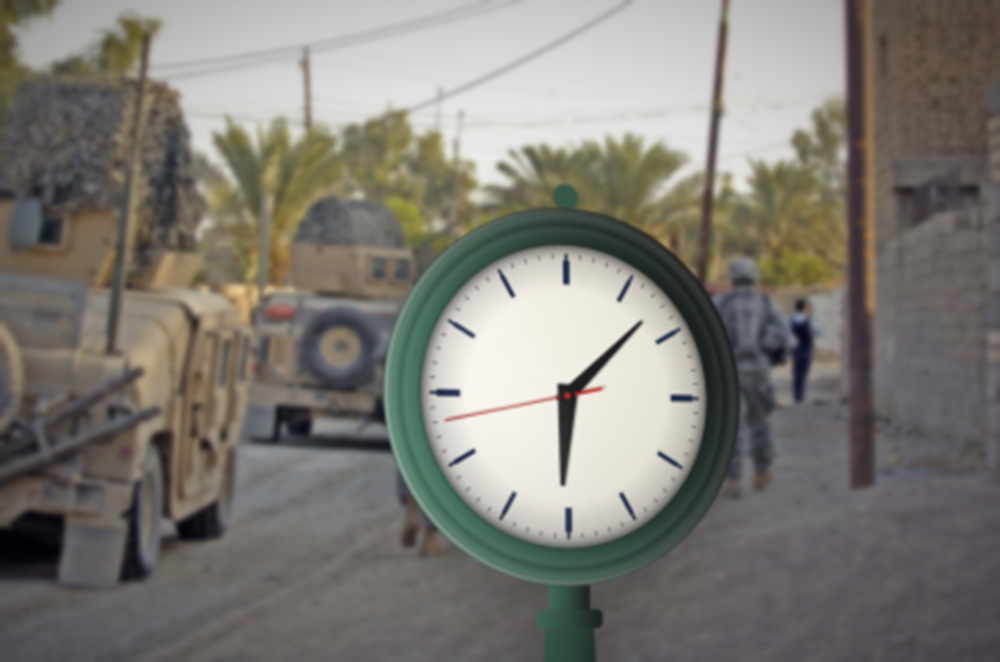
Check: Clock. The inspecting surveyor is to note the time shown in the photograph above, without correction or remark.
6:07:43
